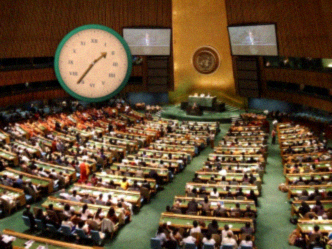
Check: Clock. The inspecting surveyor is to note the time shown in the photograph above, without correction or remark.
1:36
